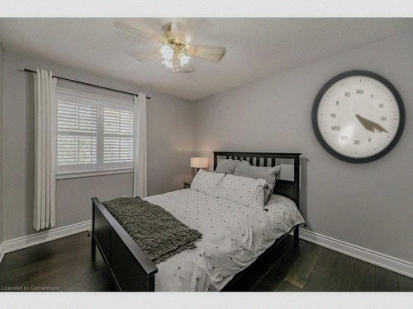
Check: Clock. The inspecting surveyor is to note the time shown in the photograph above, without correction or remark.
4:19
